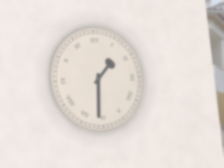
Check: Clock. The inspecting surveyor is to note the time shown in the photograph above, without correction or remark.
1:31
